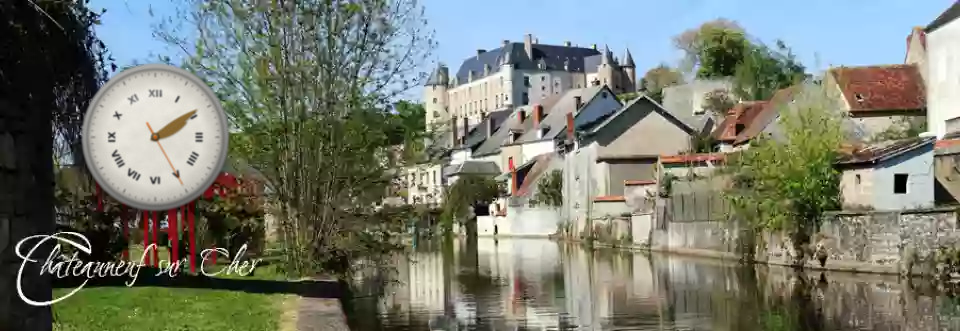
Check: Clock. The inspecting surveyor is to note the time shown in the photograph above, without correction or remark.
2:09:25
